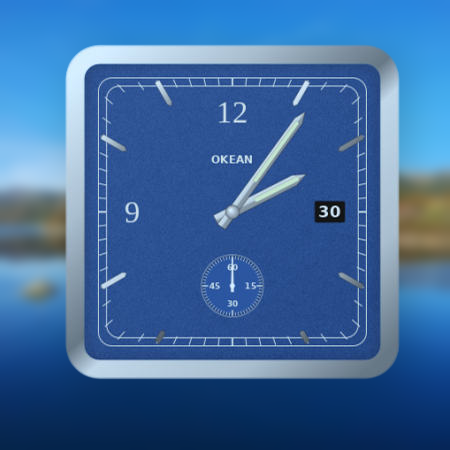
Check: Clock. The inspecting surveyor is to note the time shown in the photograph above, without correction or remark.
2:06
